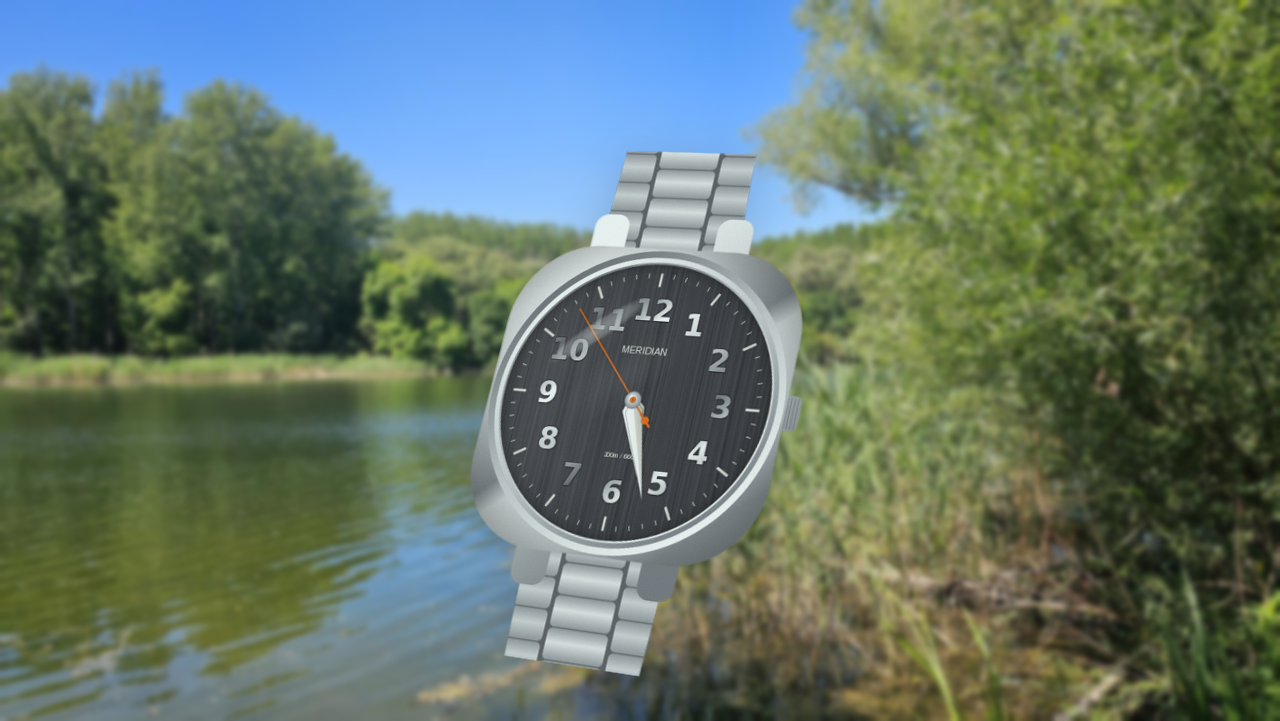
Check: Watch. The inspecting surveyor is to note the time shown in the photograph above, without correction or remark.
5:26:53
